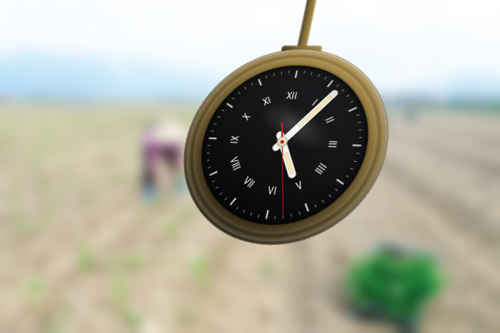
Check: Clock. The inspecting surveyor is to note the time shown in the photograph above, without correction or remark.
5:06:28
